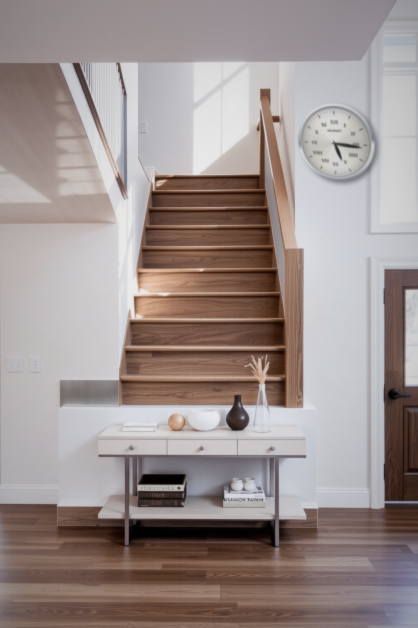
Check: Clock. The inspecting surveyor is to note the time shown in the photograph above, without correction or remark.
5:16
